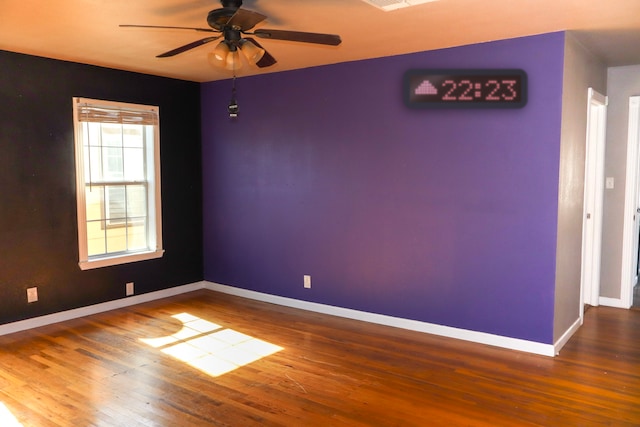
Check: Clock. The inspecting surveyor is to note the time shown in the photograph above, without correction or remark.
22:23
